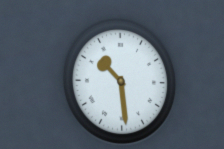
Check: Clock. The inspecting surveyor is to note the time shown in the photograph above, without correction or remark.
10:29
